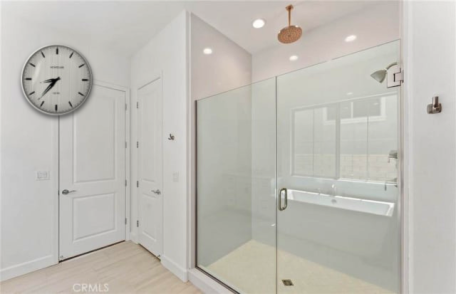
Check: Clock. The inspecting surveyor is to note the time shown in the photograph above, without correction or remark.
8:37
